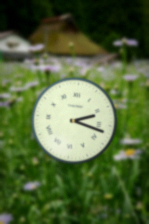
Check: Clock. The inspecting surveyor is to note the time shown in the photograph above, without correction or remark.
2:17
